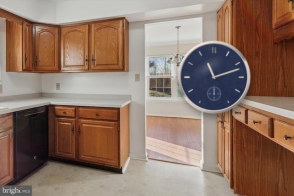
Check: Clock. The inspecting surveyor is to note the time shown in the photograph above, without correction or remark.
11:12
